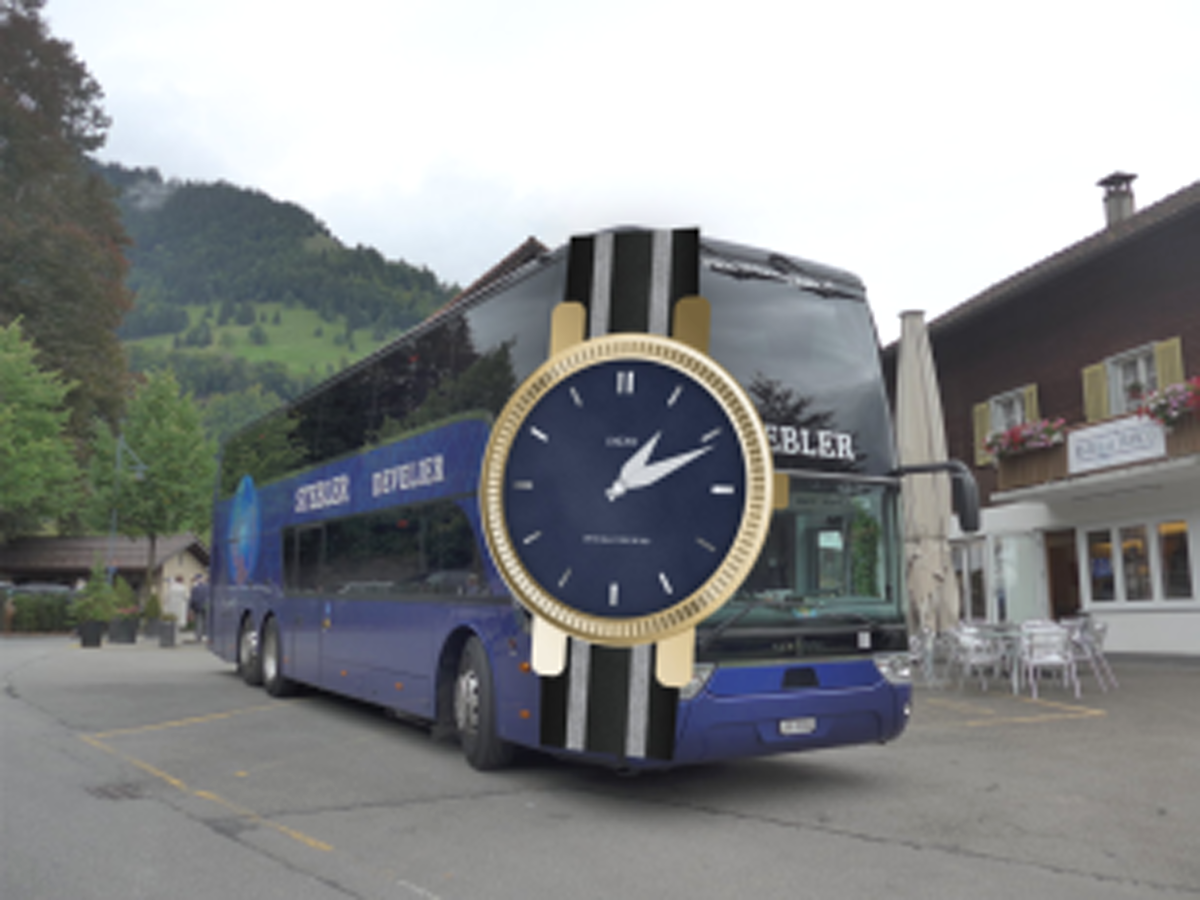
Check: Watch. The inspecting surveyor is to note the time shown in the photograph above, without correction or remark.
1:11
